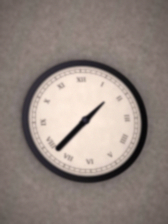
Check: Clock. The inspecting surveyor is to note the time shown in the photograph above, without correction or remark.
1:38
